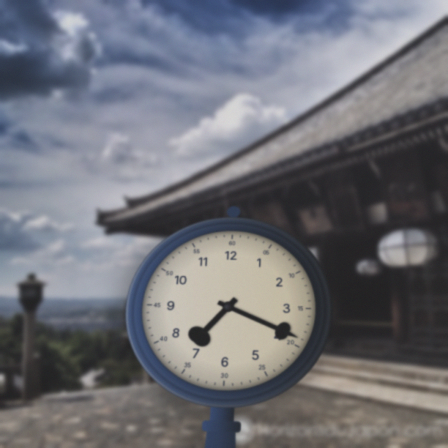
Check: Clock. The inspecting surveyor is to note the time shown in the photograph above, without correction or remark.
7:19
